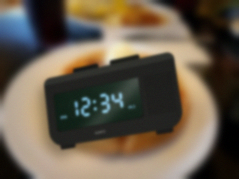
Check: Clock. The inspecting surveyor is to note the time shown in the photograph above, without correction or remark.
12:34
